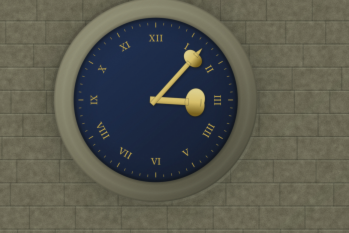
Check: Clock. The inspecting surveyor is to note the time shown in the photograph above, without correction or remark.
3:07
